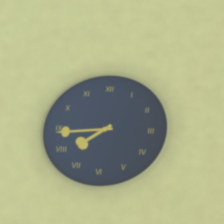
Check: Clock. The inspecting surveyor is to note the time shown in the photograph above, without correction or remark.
7:44
